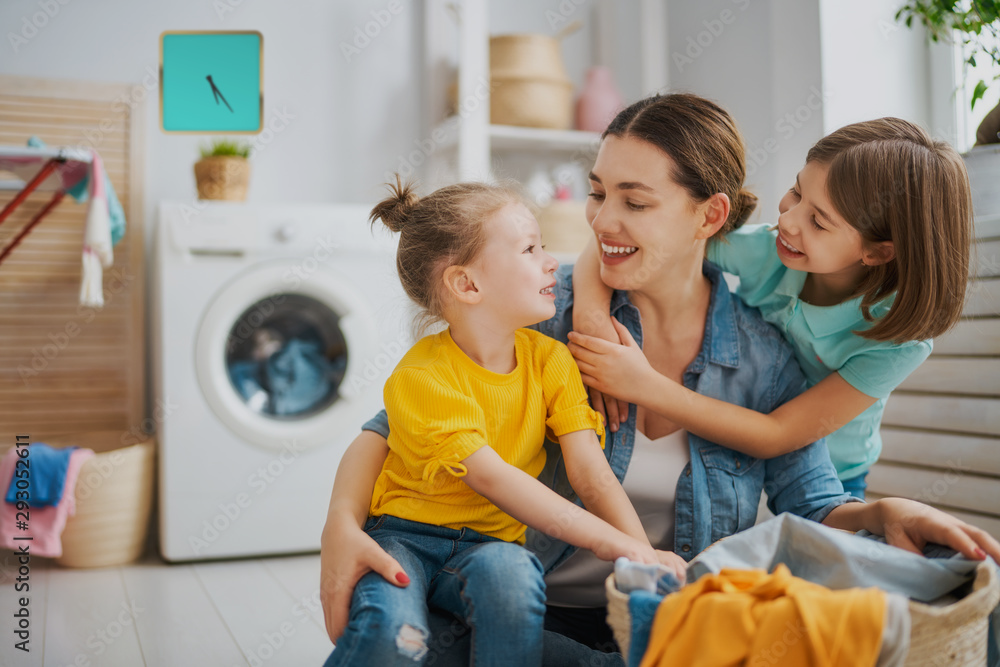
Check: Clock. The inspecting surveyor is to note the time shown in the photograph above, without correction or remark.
5:24
